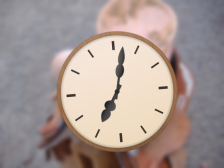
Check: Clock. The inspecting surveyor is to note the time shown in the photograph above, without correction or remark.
7:02
